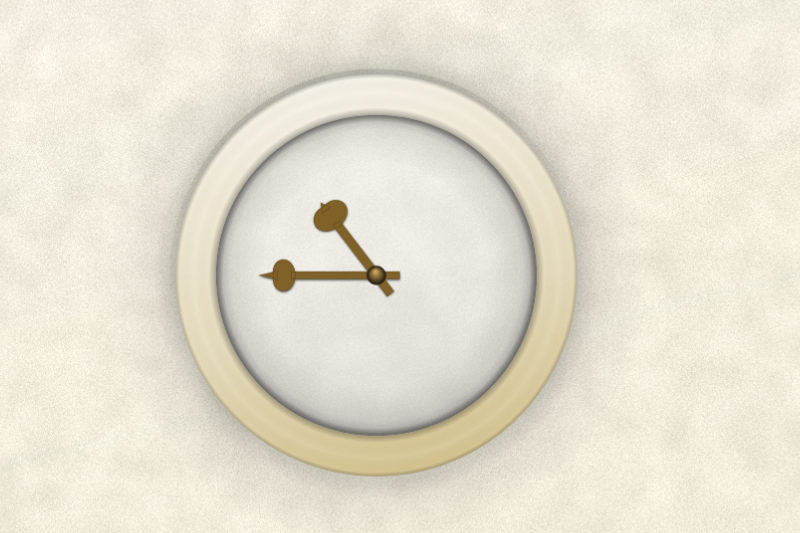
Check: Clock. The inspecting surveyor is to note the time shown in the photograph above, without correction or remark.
10:45
